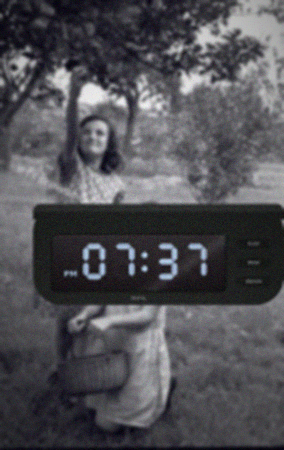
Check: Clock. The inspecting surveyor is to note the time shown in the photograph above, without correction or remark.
7:37
